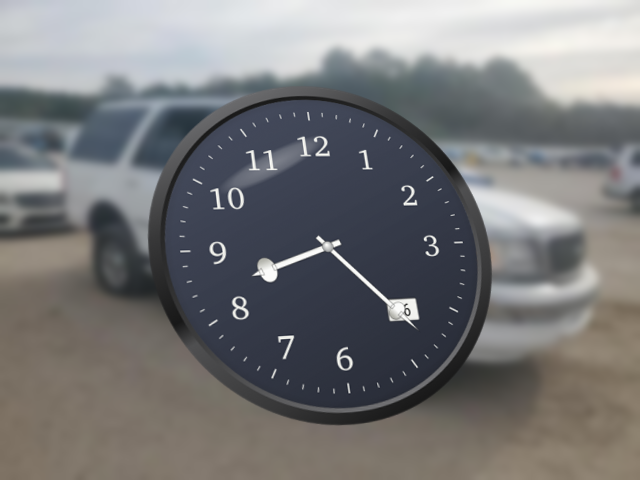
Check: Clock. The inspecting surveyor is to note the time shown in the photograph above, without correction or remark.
8:23
